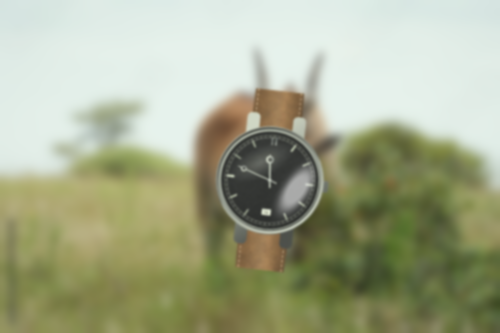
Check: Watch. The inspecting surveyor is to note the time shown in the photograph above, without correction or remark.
11:48
